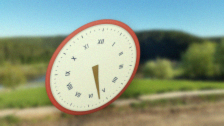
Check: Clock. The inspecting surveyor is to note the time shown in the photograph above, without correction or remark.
5:27
